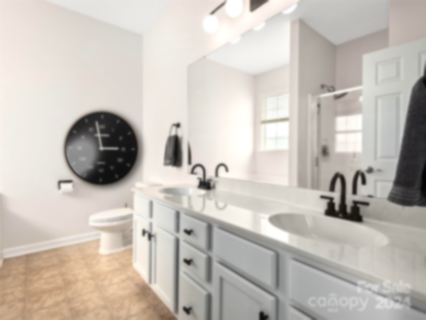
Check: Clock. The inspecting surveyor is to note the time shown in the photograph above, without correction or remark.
2:58
